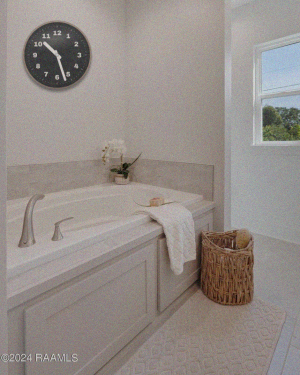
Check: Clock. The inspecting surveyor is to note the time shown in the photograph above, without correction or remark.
10:27
